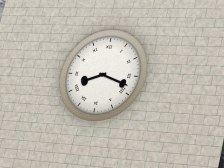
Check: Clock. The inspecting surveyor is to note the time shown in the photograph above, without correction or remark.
8:18
